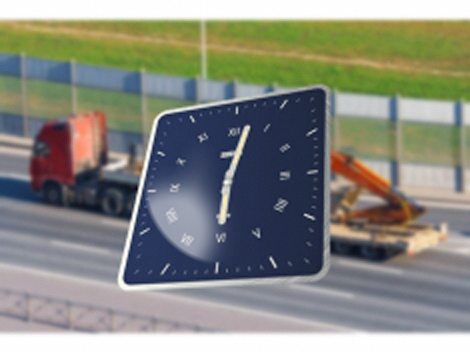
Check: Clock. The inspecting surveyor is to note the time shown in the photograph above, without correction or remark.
6:02
